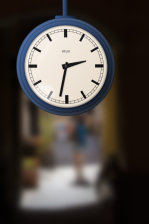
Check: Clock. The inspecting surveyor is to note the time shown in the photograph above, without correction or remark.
2:32
